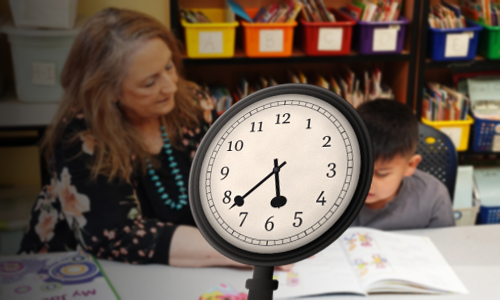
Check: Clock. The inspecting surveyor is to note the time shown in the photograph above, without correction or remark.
5:38
